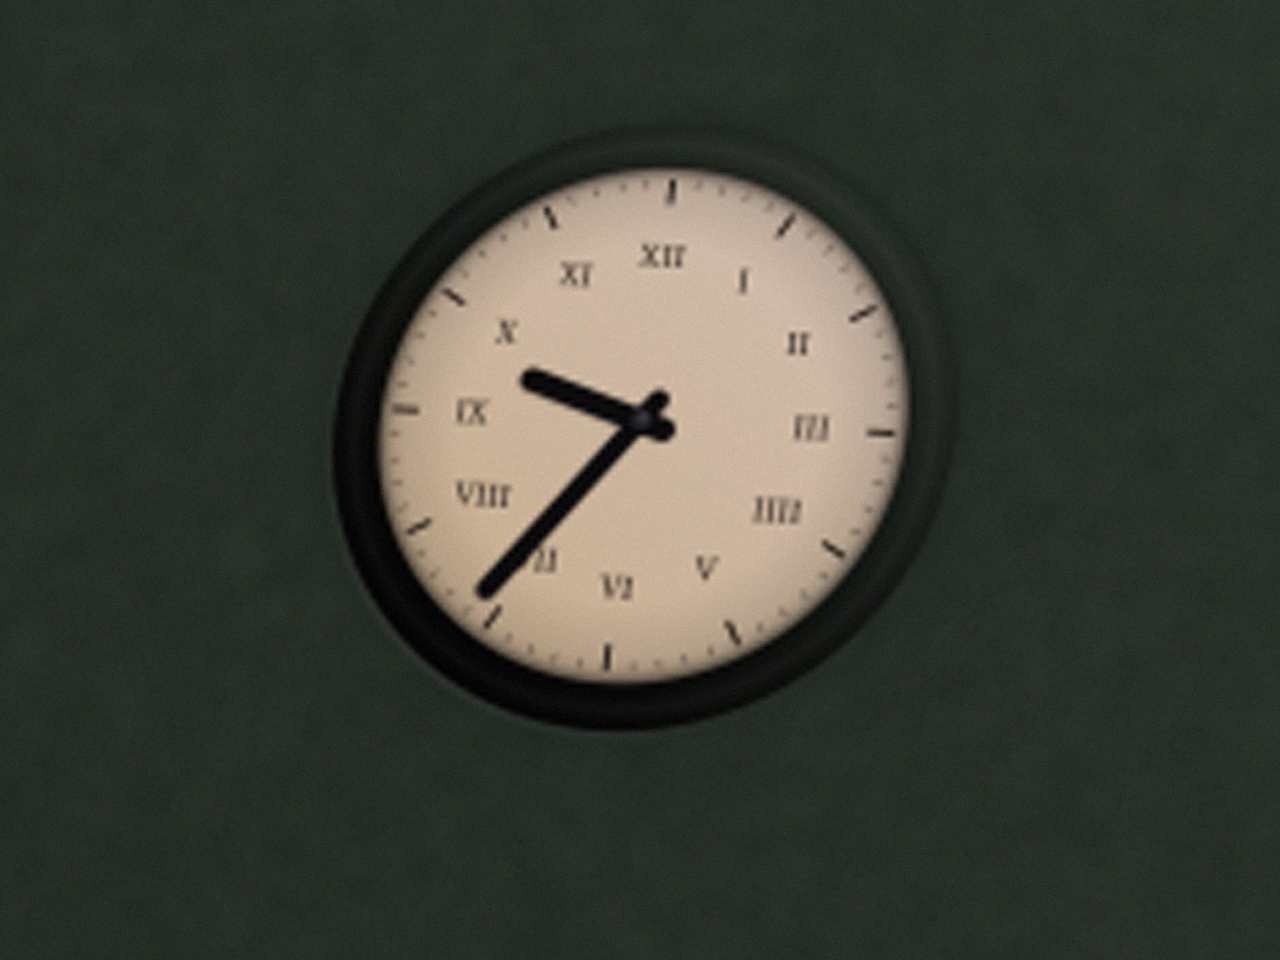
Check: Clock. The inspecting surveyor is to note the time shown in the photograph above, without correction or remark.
9:36
